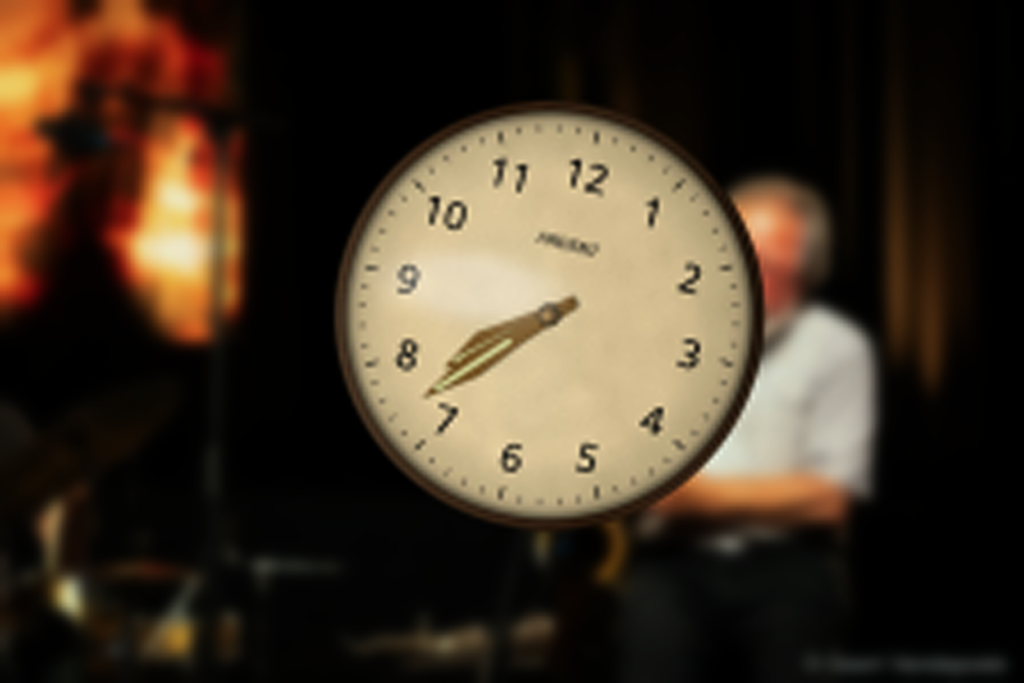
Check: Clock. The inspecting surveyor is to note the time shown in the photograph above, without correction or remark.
7:37
